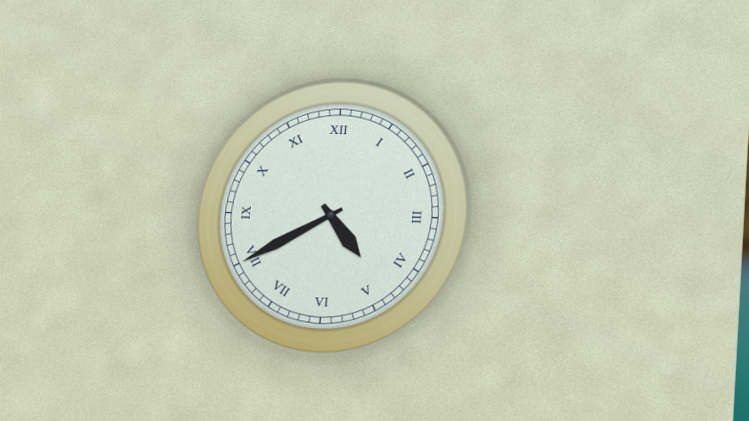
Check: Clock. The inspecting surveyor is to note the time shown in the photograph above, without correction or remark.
4:40
